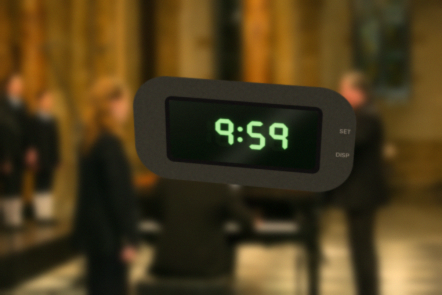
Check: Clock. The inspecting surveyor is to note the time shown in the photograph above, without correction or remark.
9:59
